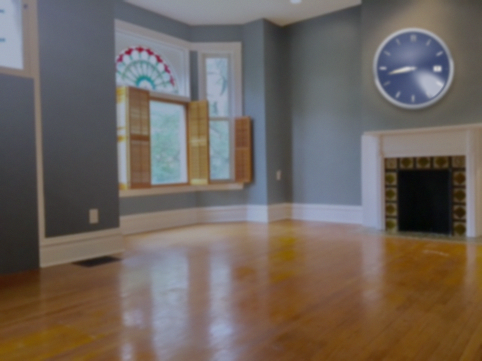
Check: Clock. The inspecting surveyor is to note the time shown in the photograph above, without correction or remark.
8:43
